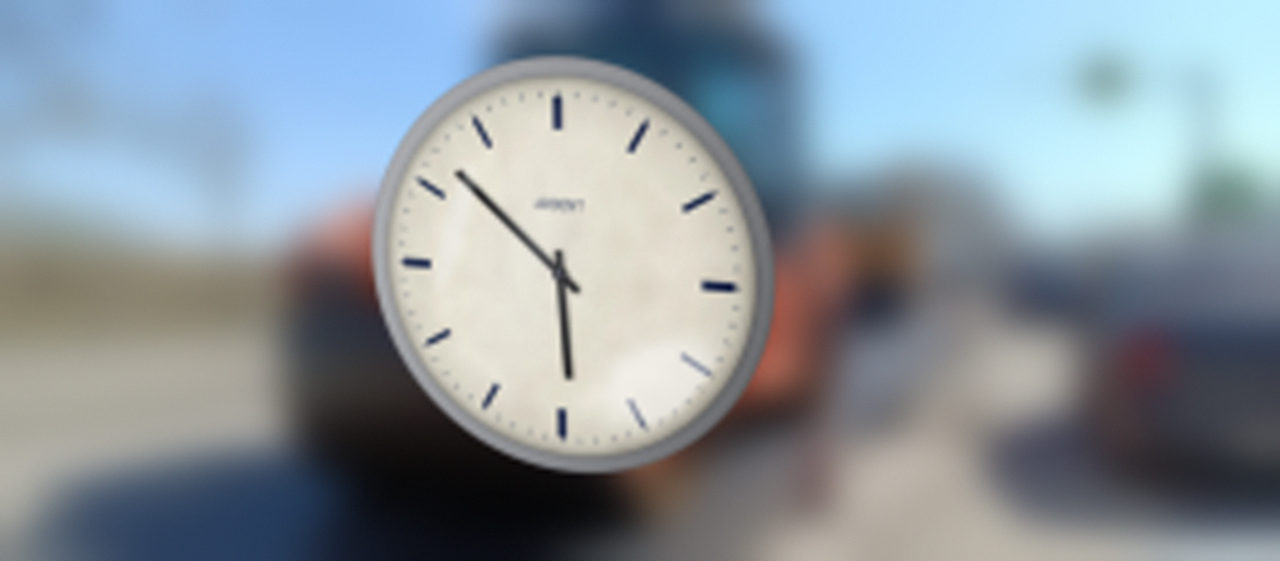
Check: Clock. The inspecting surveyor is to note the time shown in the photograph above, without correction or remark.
5:52
